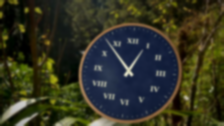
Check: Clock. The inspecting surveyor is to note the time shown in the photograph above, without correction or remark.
12:53
